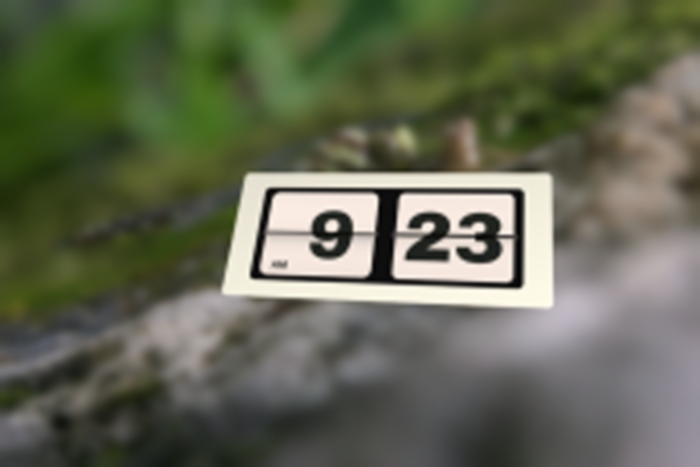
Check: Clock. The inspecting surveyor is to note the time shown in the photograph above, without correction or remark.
9:23
